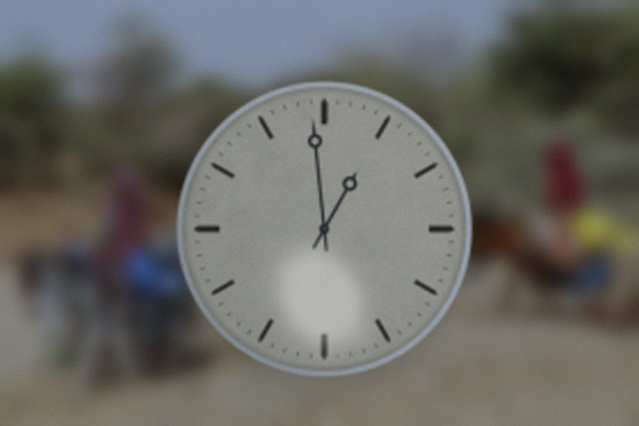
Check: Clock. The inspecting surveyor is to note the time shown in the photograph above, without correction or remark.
12:59
